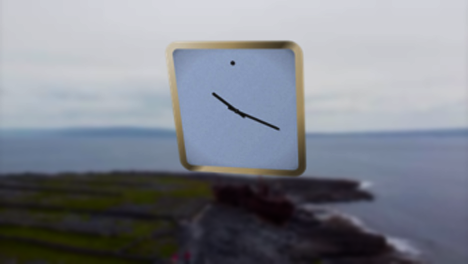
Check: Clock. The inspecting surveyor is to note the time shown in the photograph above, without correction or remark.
10:19
